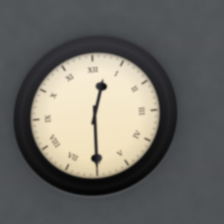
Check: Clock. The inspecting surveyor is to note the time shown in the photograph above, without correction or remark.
12:30
